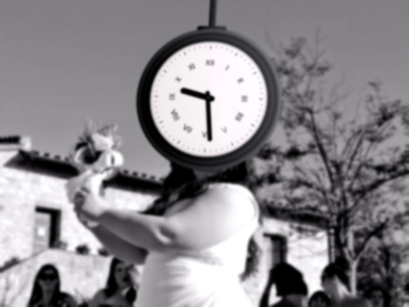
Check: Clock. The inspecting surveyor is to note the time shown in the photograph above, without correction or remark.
9:29
